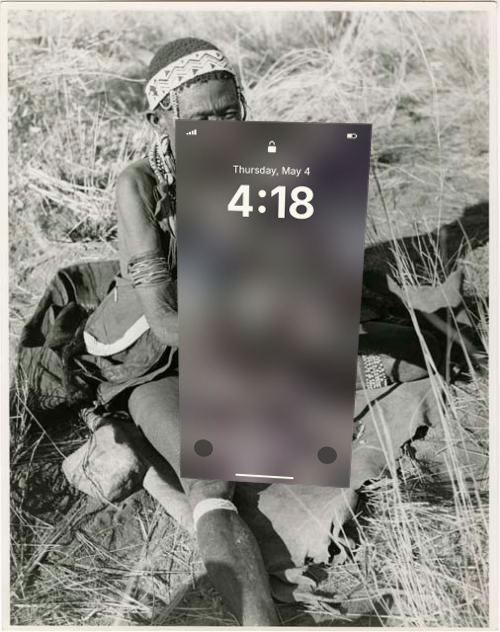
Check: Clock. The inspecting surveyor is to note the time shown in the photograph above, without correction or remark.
4:18
